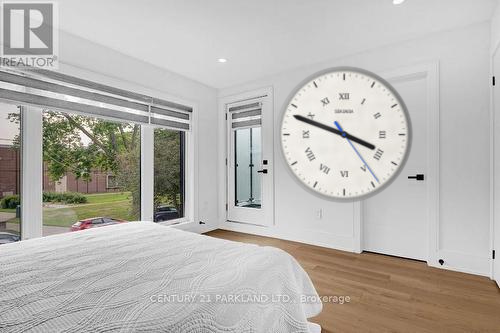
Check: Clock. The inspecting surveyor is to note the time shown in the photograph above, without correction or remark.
3:48:24
